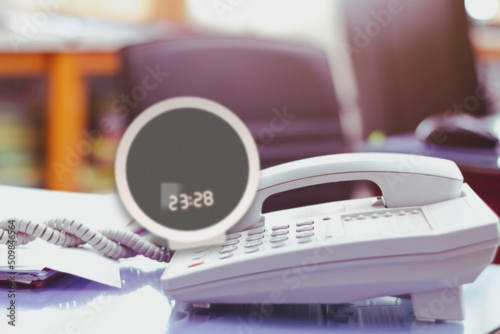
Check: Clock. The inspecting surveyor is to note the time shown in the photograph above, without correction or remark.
23:28
